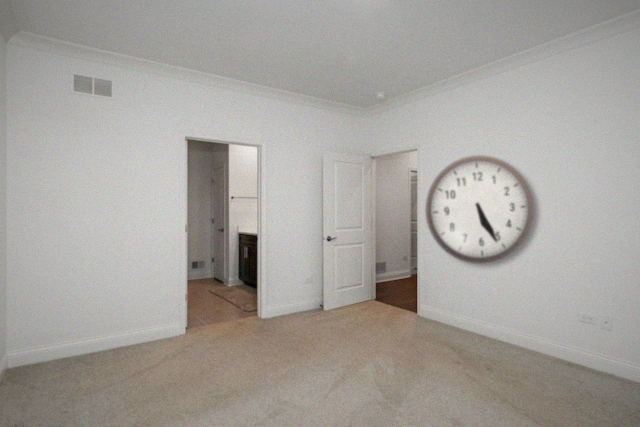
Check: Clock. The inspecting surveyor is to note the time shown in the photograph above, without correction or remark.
5:26
